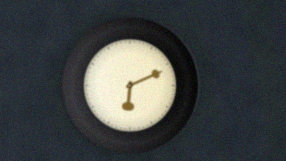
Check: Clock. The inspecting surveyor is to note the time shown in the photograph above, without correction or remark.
6:11
